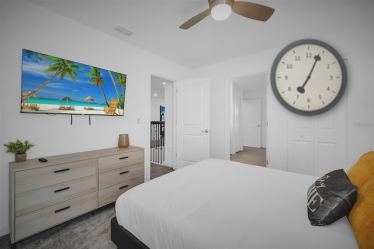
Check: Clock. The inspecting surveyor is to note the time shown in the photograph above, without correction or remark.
7:04
